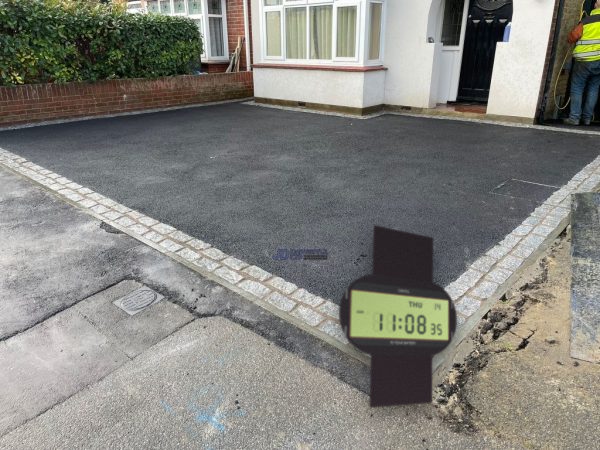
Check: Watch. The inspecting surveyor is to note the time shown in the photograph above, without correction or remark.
11:08:35
